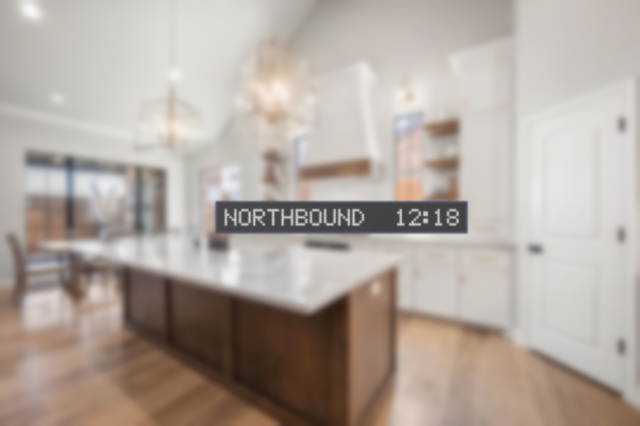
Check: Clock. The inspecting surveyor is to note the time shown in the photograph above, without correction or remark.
12:18
